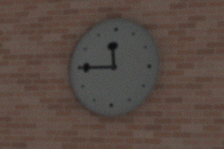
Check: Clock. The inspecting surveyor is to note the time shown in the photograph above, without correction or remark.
11:45
